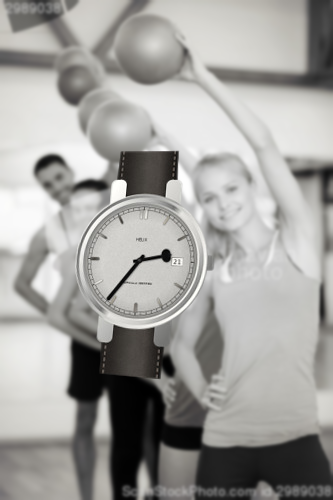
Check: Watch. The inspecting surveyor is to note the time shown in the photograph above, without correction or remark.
2:36
